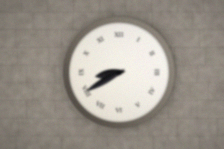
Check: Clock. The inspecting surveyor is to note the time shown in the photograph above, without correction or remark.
8:40
